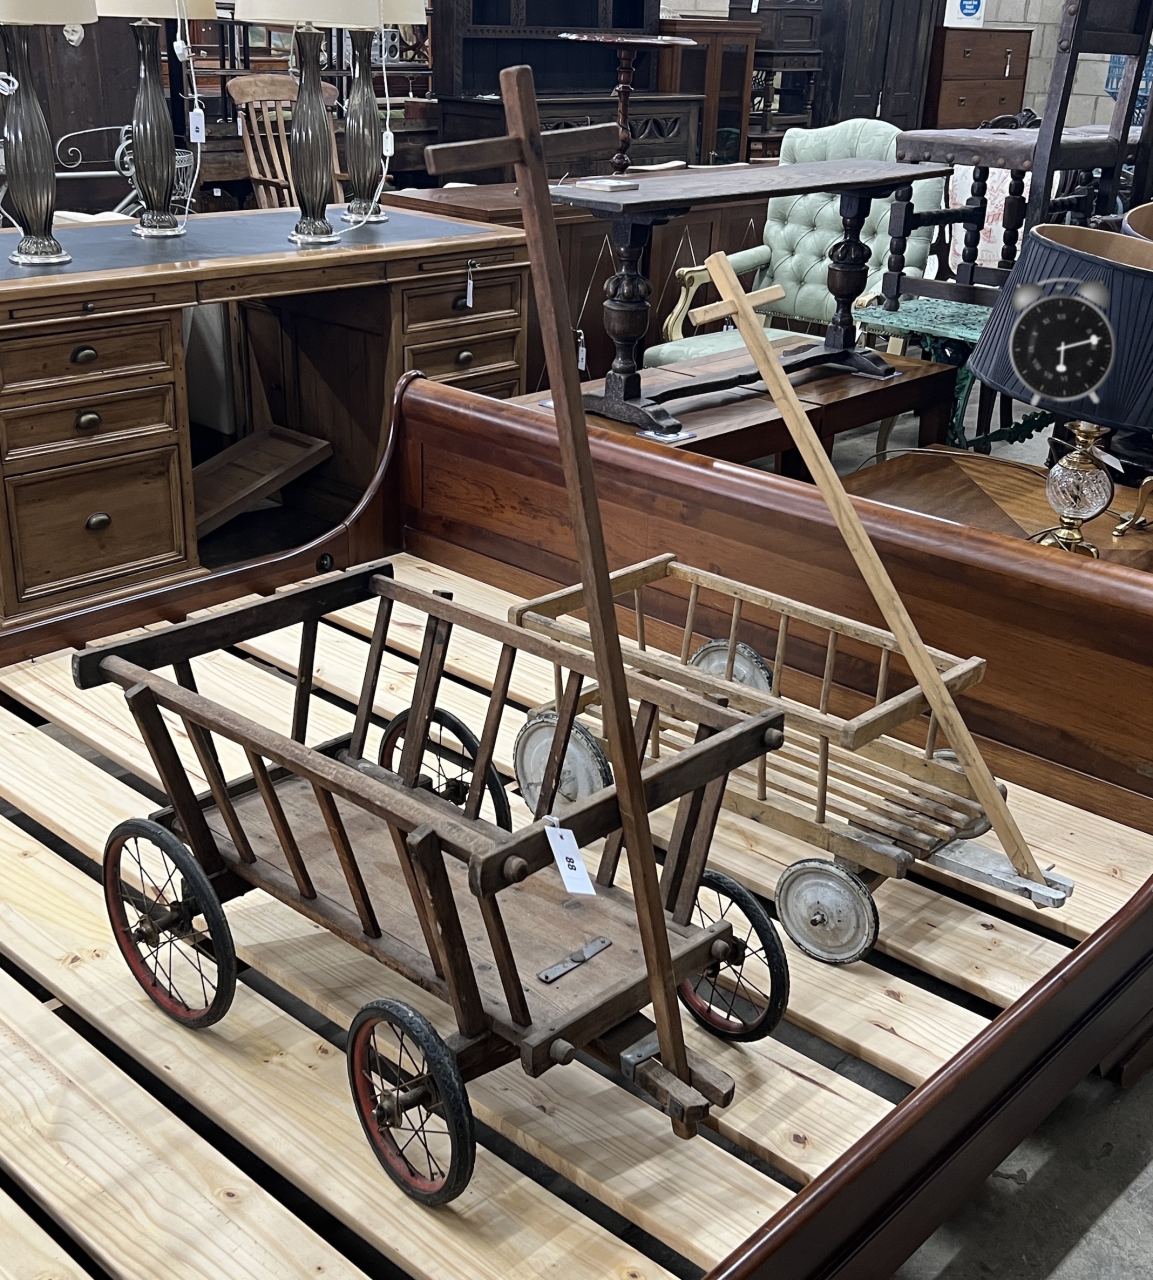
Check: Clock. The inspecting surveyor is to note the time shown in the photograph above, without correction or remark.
6:13
